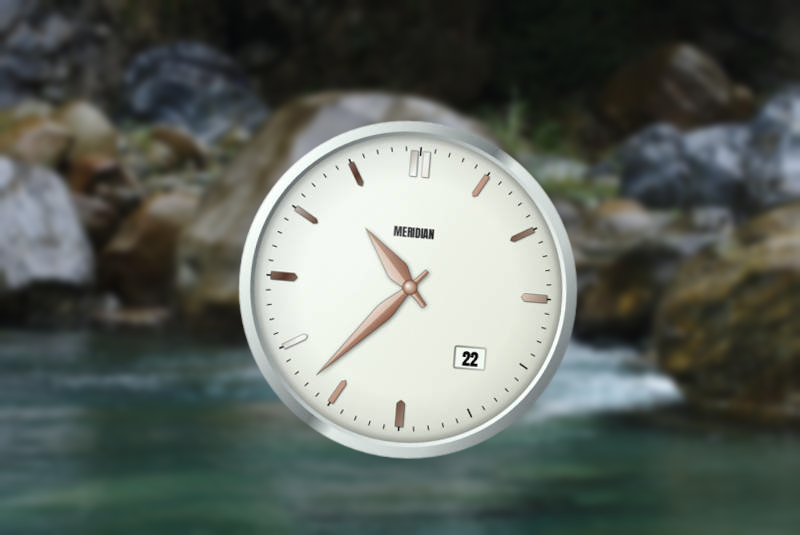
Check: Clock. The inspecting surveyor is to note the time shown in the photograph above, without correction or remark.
10:37
